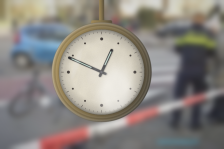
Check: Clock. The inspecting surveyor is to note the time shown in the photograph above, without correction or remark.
12:49
